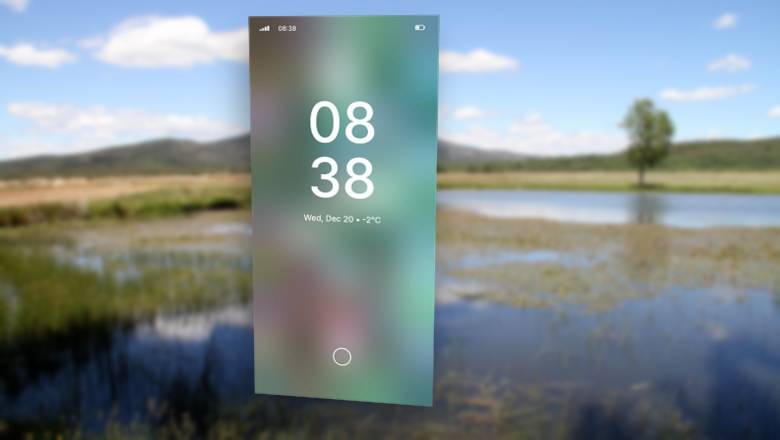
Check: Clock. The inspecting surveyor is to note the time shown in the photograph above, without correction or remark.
8:38
